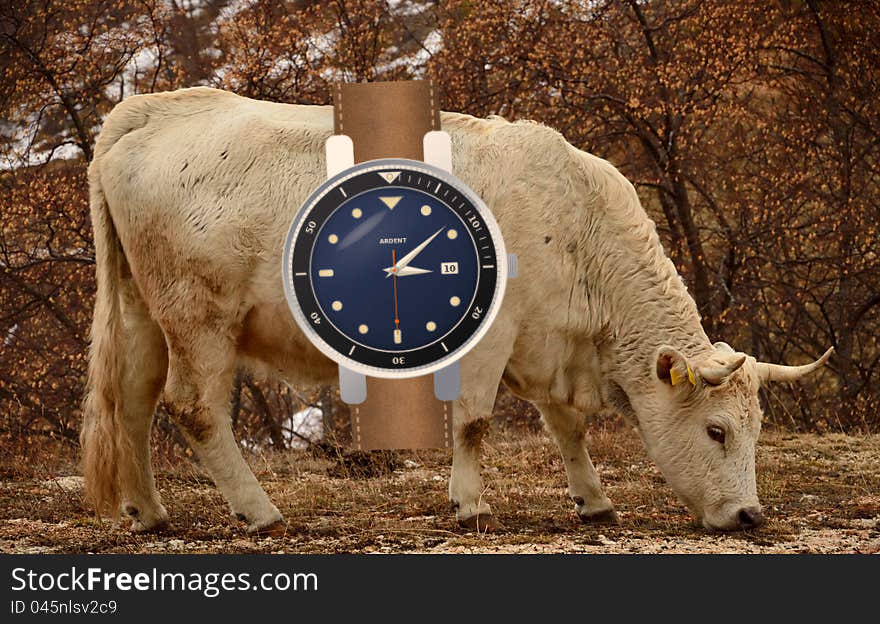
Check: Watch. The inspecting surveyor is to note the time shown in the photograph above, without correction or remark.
3:08:30
